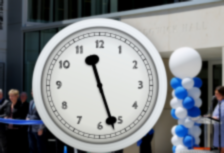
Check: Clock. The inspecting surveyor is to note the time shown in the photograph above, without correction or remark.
11:27
